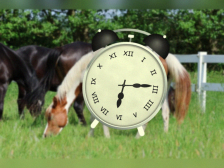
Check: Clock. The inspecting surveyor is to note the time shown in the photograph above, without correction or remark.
6:14
